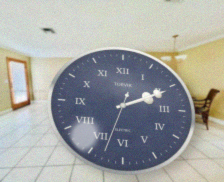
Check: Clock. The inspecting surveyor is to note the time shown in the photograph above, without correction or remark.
2:10:33
